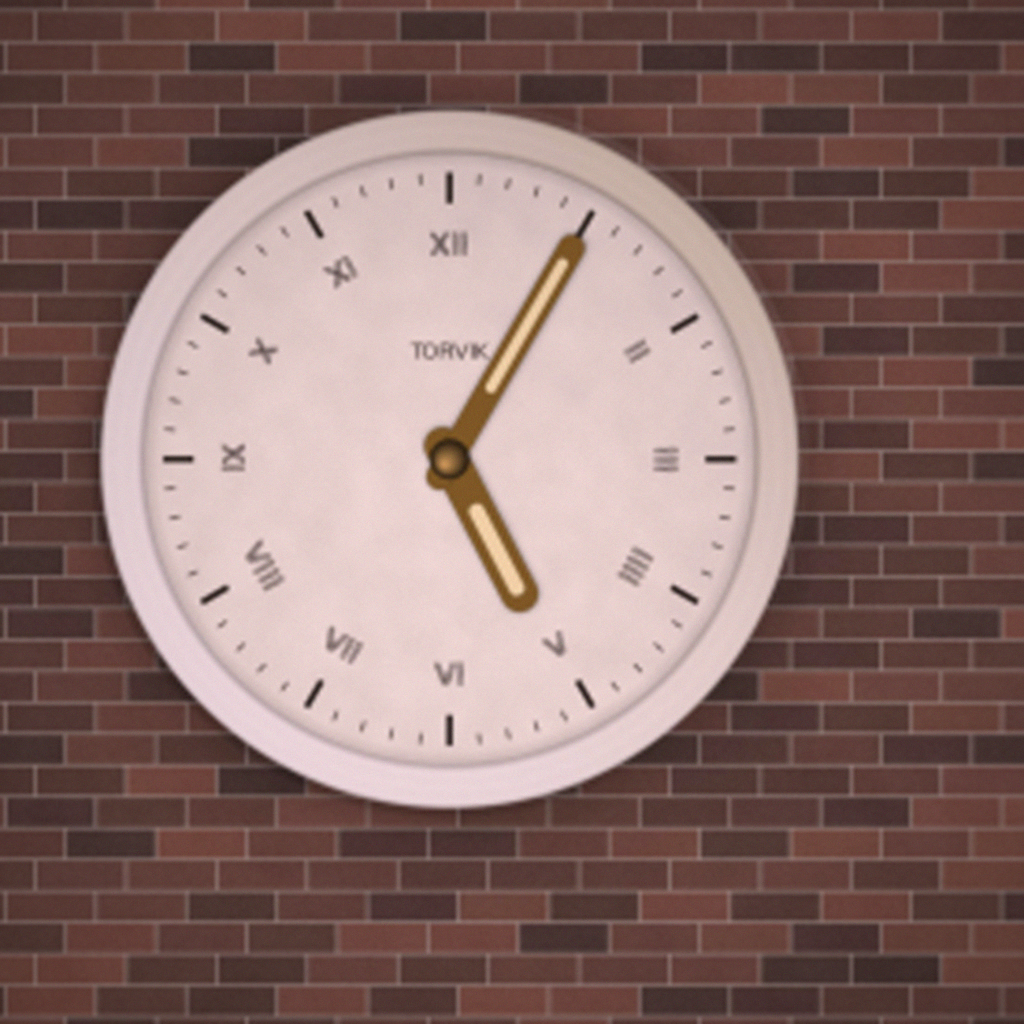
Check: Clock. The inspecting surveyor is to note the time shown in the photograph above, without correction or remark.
5:05
